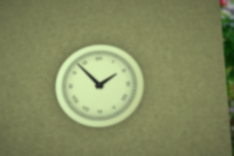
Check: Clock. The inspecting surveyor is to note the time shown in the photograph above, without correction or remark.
1:53
